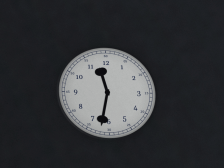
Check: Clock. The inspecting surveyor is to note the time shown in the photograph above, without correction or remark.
11:32
